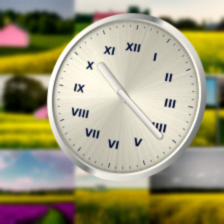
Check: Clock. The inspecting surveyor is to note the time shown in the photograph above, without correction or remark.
10:21
